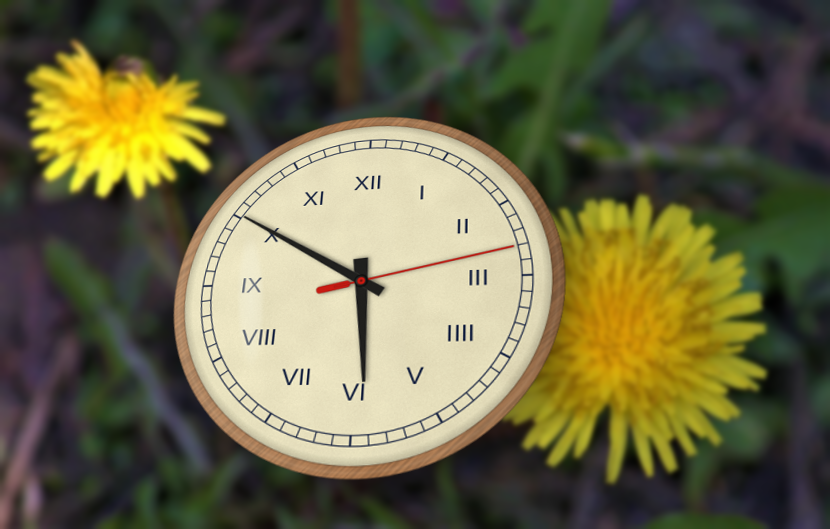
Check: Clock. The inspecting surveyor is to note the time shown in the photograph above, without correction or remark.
5:50:13
